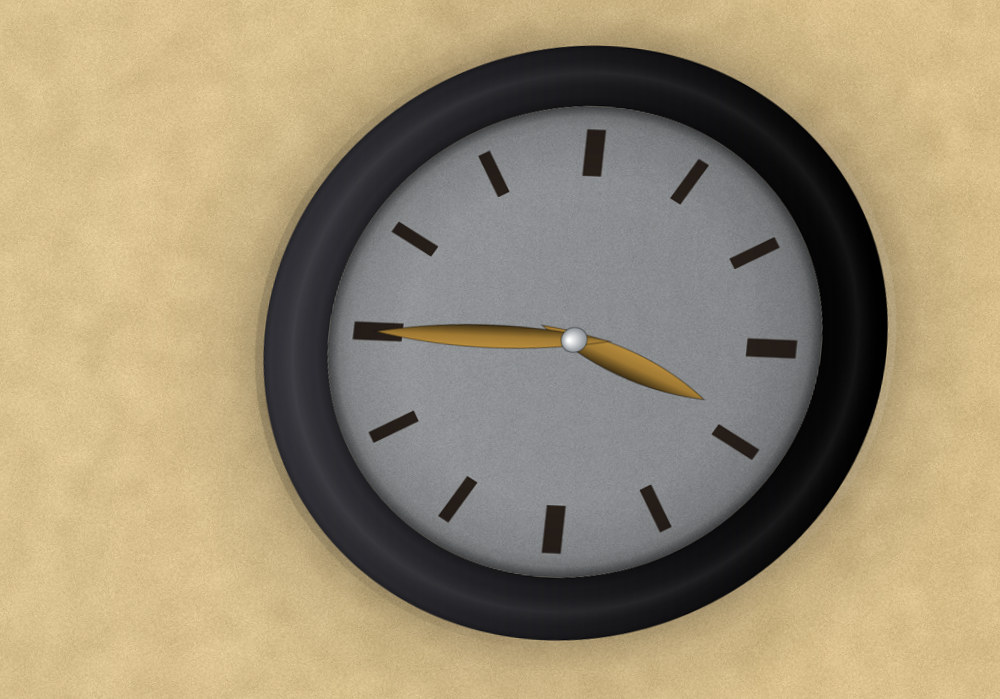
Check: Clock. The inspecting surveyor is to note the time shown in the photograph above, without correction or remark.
3:45
